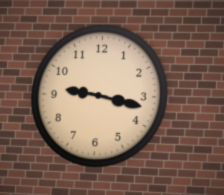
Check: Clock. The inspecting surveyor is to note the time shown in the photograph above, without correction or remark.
9:17
